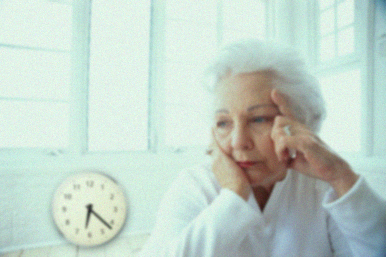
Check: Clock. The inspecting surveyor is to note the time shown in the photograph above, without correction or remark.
6:22
